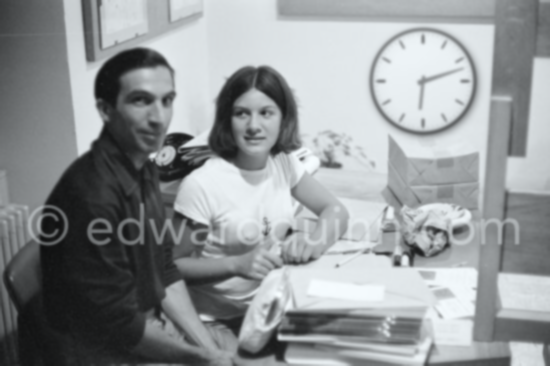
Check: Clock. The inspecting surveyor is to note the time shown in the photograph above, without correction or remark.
6:12
